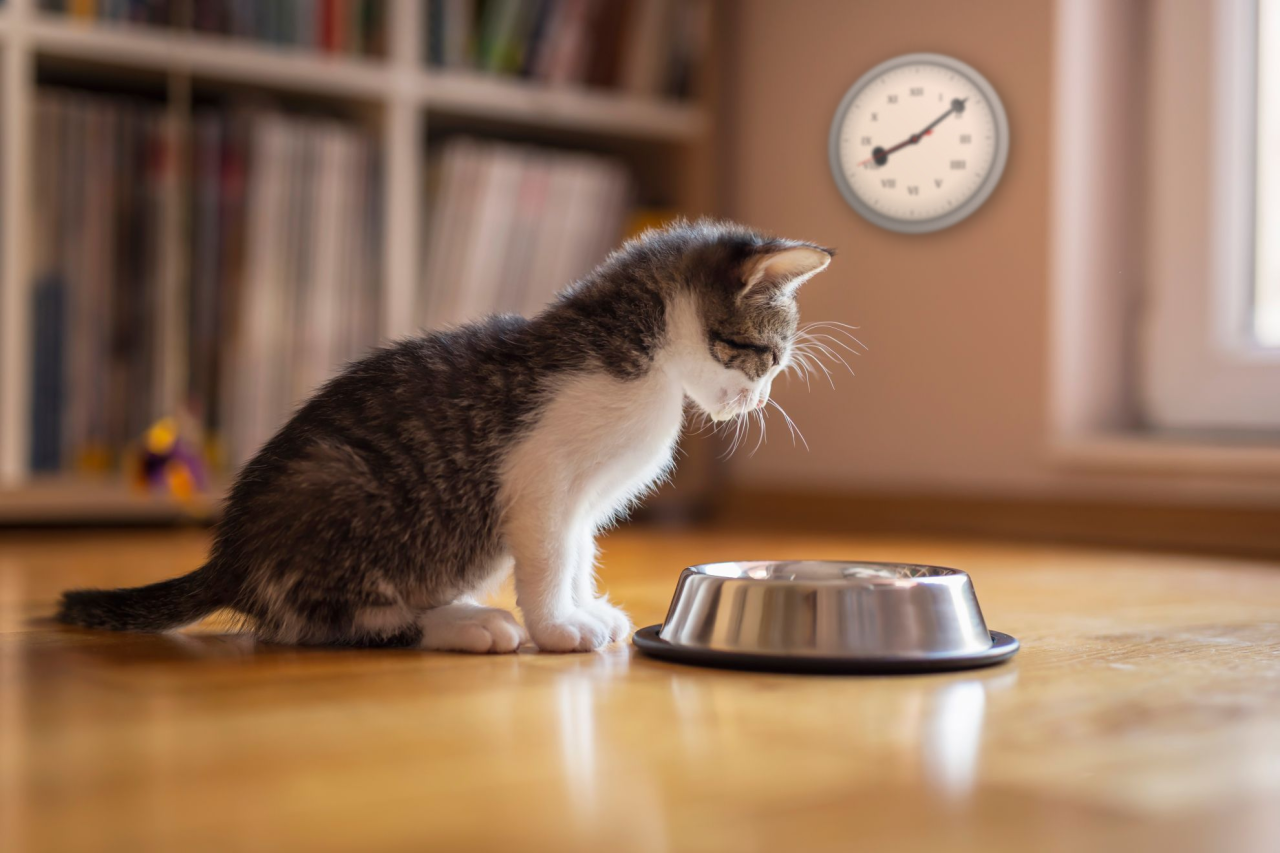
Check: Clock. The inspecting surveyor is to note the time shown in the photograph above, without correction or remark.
8:08:41
